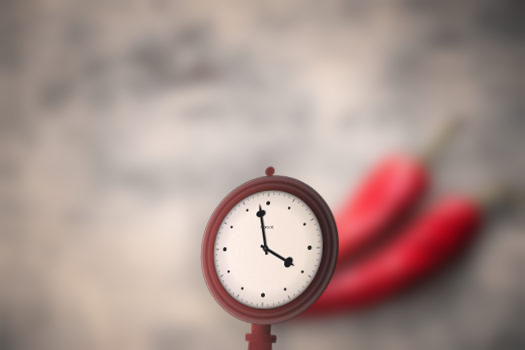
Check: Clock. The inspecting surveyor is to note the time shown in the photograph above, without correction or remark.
3:58
